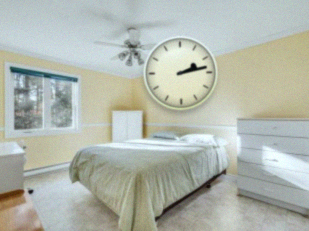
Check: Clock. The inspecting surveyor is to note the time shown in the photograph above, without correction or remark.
2:13
